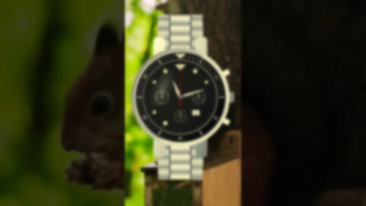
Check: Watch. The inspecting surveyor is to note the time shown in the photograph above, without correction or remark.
11:12
